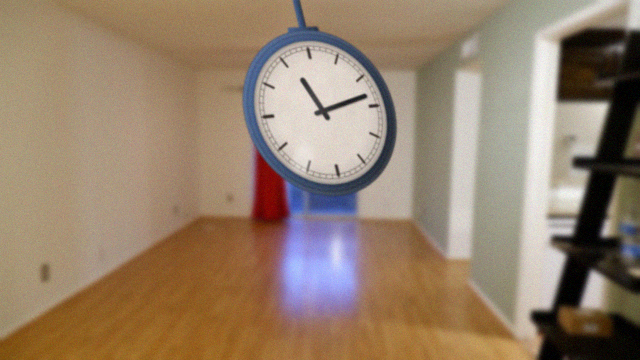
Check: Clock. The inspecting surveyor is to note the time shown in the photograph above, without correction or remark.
11:13
